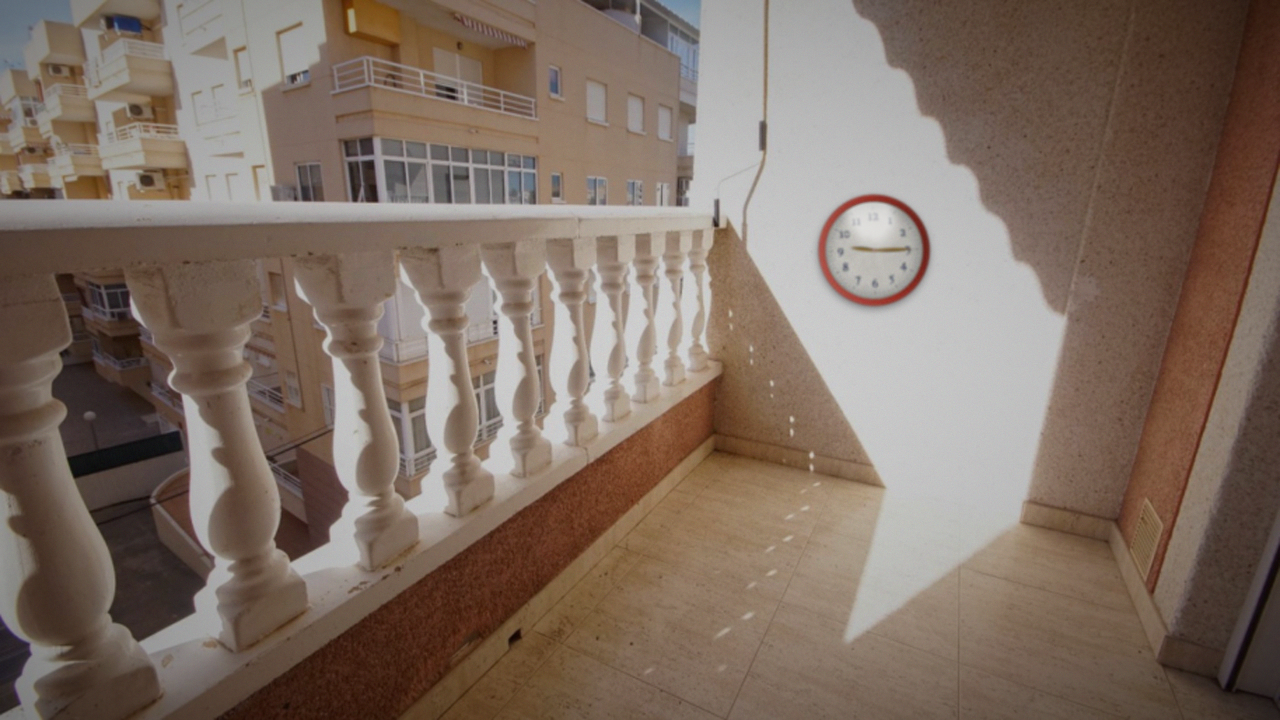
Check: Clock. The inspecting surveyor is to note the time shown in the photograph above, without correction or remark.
9:15
